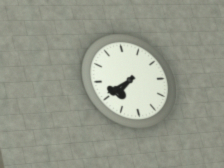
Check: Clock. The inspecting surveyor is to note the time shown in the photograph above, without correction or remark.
7:41
